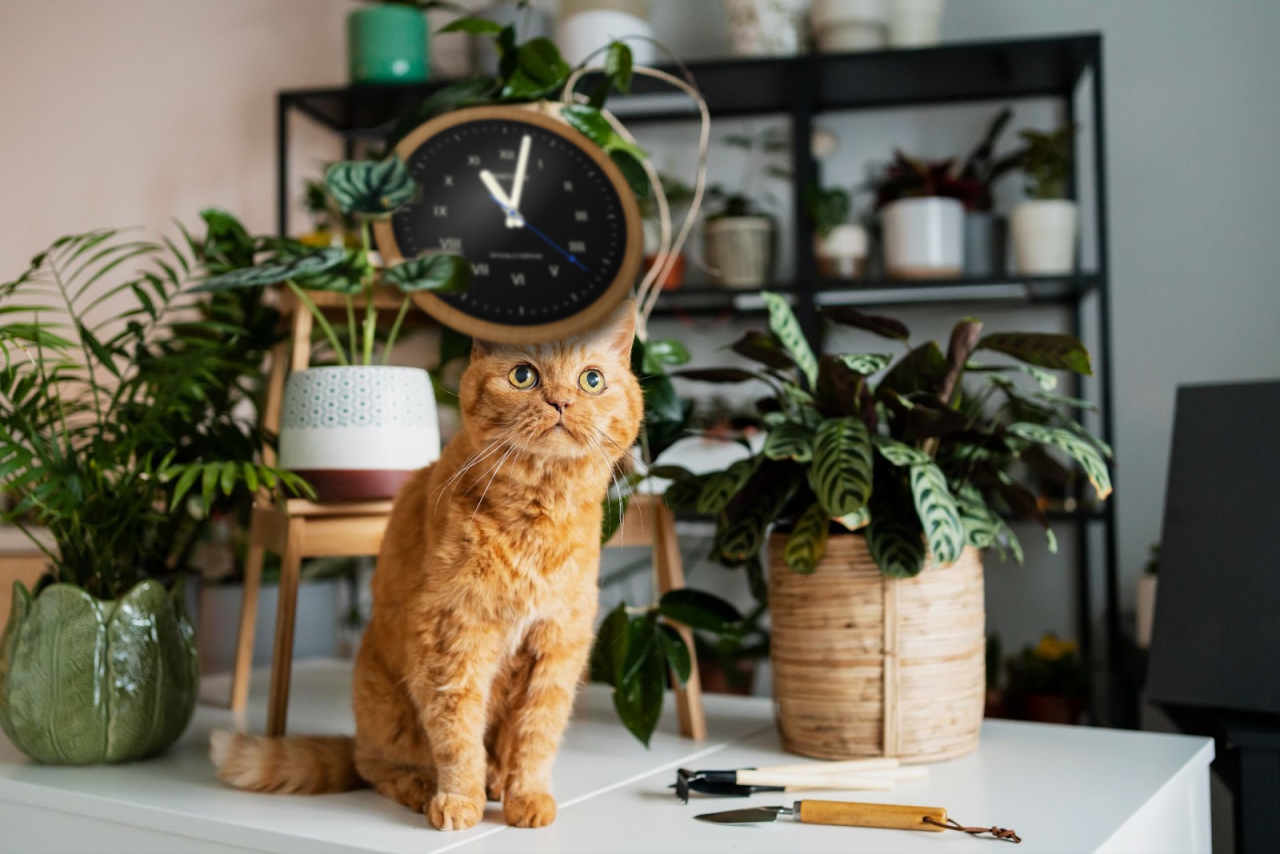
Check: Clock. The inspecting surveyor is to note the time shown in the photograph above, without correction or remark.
11:02:22
